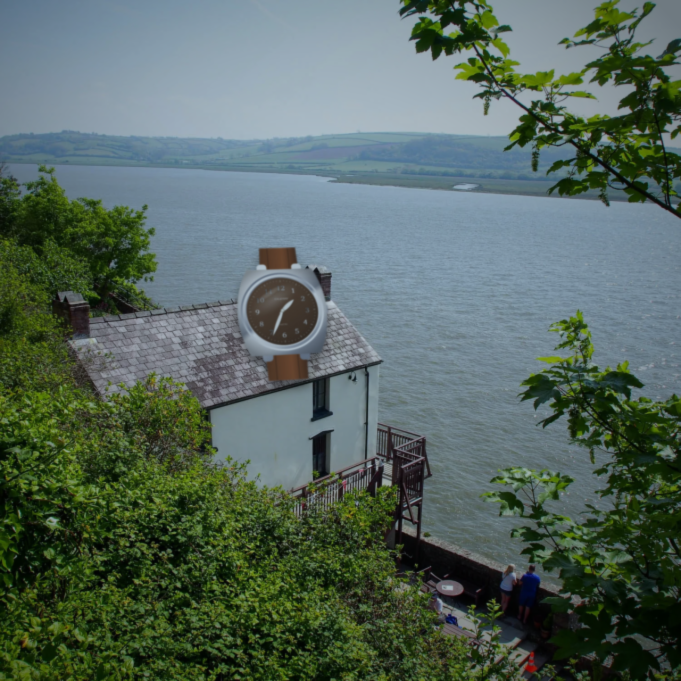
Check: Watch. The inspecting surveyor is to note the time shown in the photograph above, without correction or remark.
1:34
